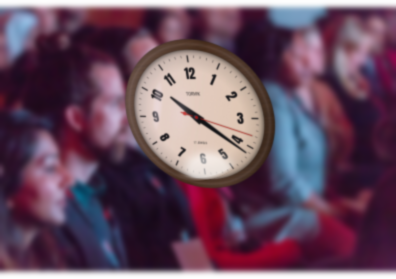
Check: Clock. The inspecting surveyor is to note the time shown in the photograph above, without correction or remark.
10:21:18
